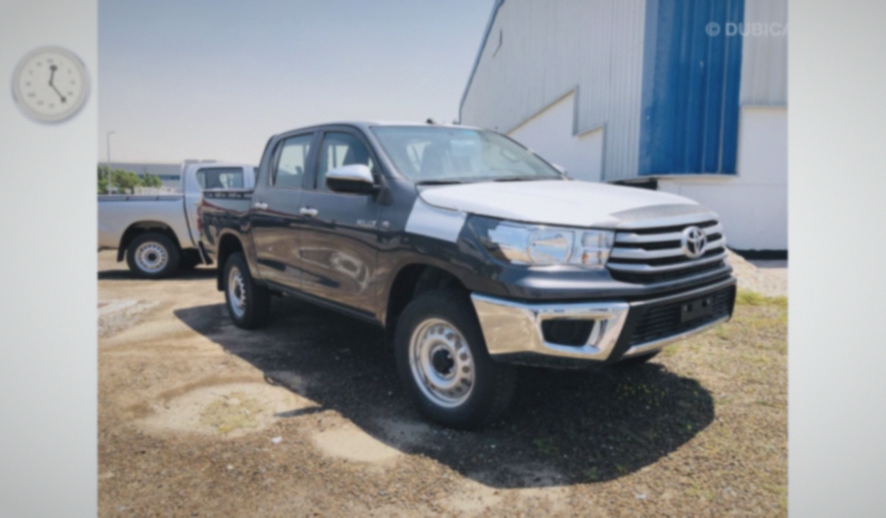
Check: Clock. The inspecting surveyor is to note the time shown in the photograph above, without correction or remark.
12:24
